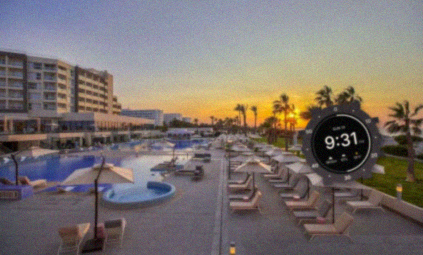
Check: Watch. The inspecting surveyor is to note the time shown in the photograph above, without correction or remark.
9:31
